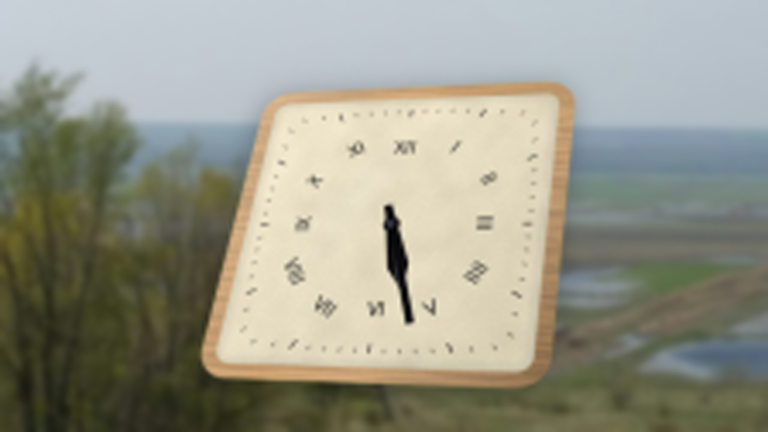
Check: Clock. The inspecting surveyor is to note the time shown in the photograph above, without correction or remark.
5:27
